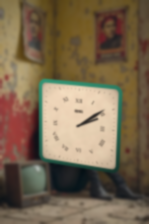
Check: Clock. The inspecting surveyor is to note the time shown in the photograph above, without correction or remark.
2:09
